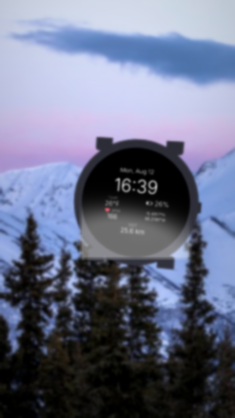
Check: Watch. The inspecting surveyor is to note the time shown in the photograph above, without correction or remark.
16:39
